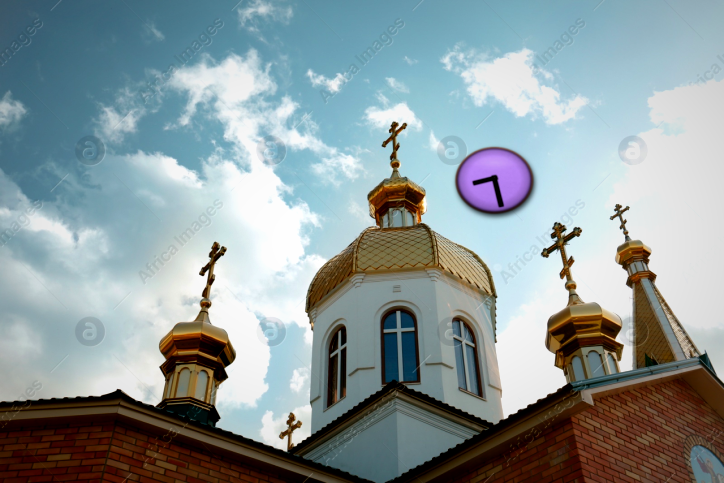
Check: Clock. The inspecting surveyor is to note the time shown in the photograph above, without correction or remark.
8:28
